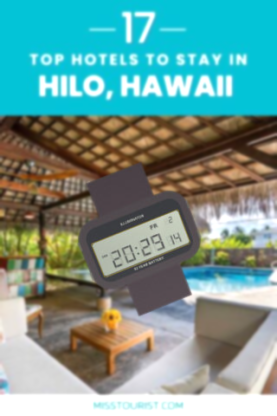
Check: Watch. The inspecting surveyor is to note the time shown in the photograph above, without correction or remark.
20:29:14
